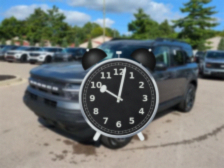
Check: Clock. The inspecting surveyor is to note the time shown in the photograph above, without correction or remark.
10:02
